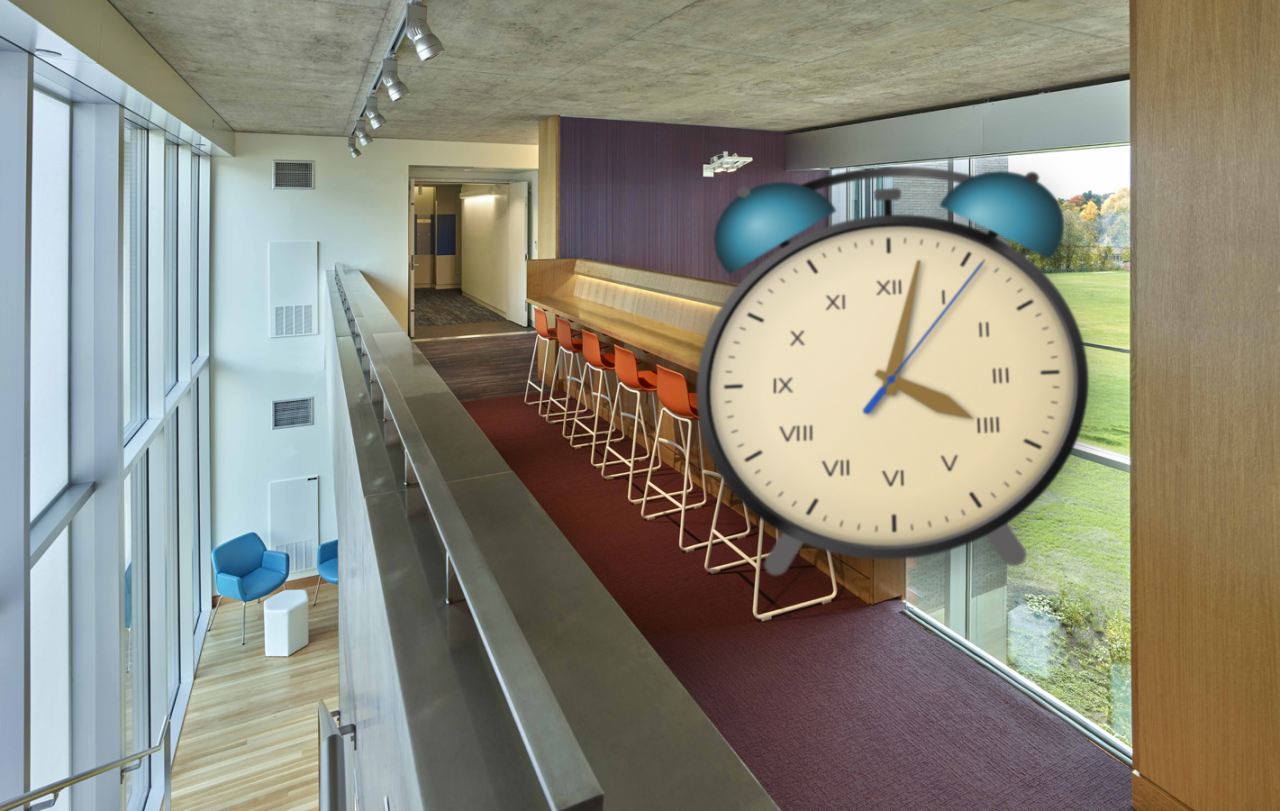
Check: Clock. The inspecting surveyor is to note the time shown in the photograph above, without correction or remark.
4:02:06
